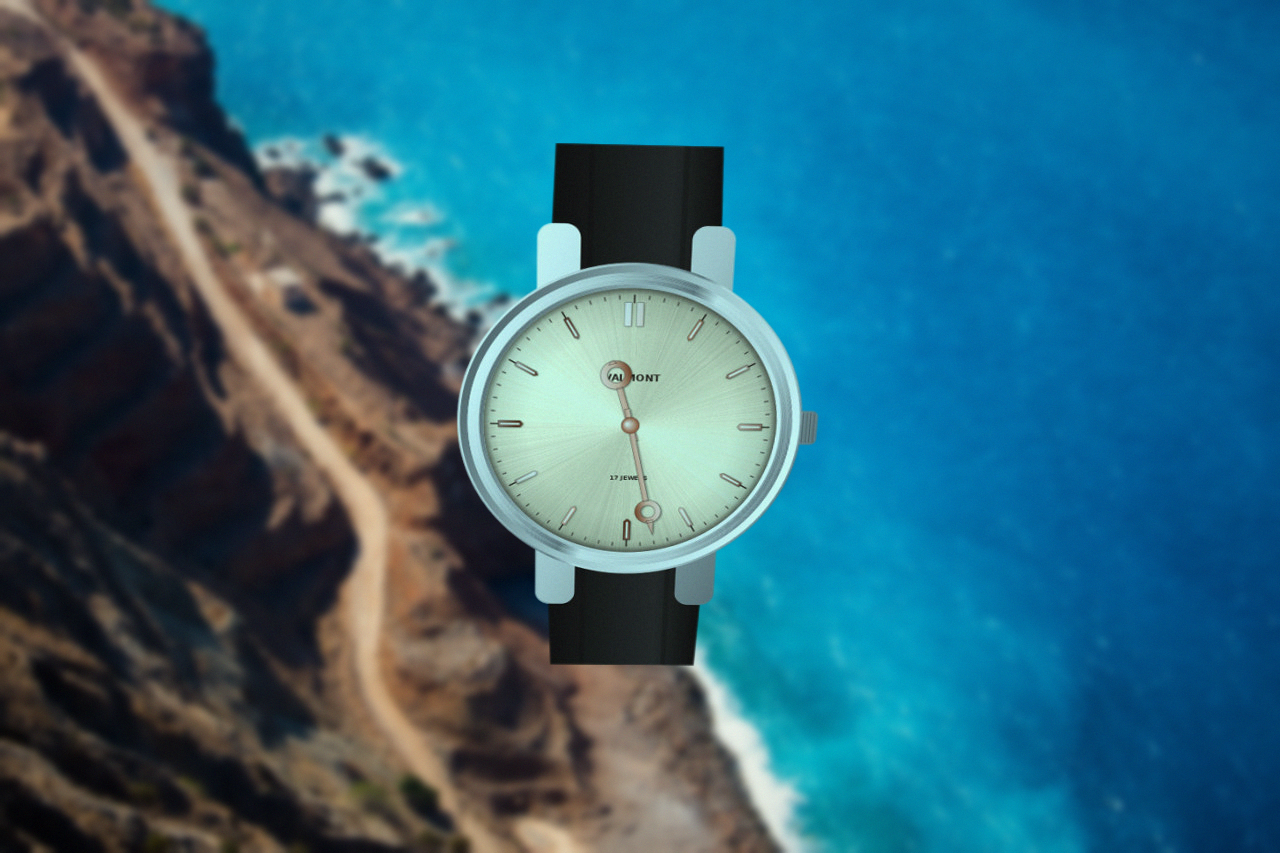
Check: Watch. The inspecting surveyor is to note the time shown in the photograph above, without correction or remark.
11:28
